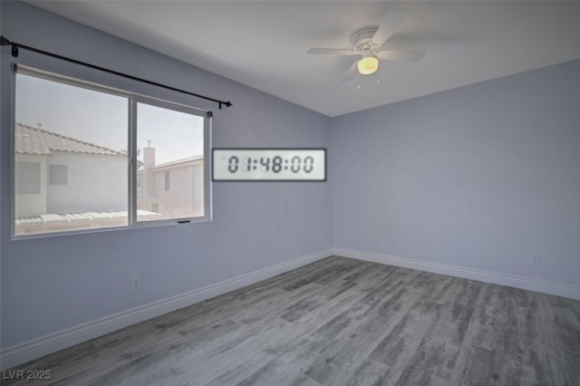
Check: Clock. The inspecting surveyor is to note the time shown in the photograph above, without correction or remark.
1:48:00
